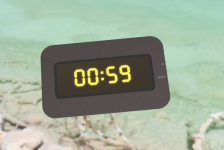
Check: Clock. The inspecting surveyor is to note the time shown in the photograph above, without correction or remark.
0:59
